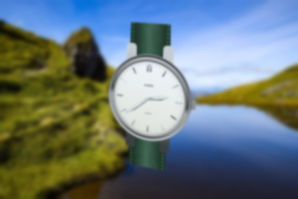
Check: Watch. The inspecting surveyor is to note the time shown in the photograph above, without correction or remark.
2:39
